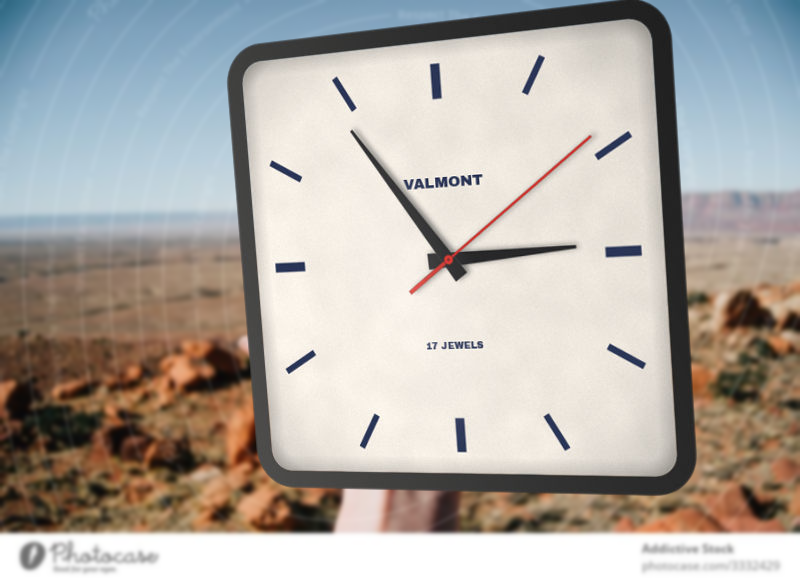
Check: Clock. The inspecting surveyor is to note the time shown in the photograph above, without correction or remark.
2:54:09
